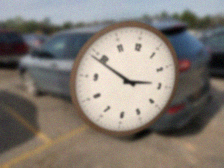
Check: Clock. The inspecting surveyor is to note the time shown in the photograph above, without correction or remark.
2:49
